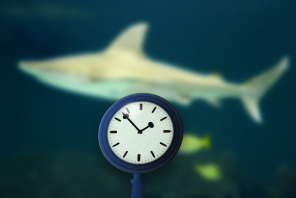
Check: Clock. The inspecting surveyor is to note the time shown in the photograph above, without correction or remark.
1:53
